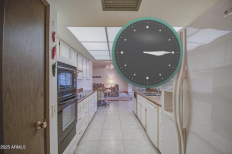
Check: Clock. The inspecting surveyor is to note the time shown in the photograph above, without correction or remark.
3:15
